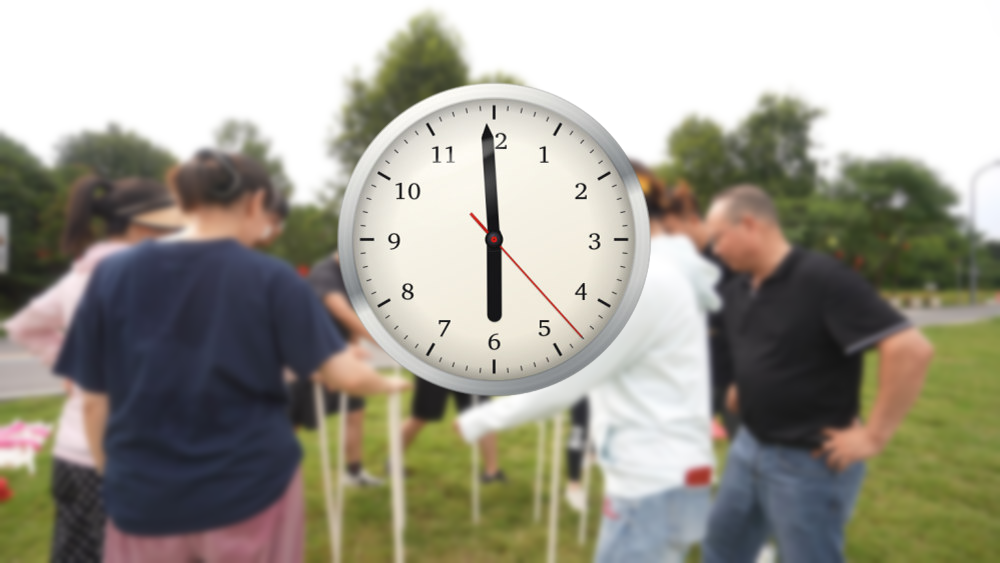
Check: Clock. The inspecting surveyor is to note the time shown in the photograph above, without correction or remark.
5:59:23
